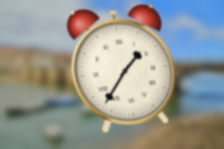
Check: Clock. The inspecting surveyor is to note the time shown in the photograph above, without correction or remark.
1:37
